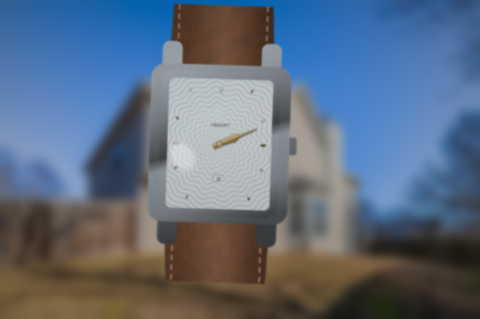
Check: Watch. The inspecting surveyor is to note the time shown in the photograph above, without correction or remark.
2:11
